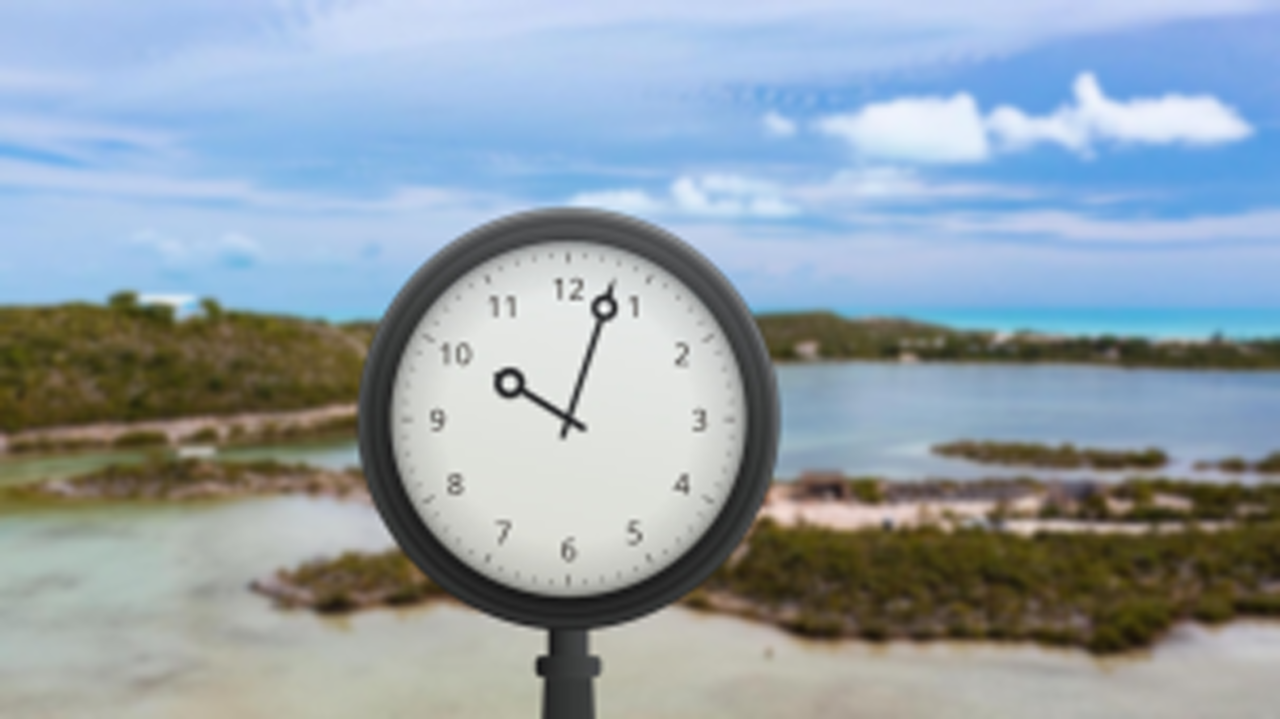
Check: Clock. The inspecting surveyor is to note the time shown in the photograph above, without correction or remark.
10:03
